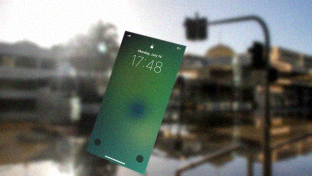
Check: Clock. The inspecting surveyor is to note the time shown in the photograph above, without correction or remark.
17:48
